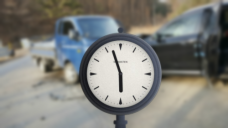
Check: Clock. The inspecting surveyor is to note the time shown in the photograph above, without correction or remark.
5:57
